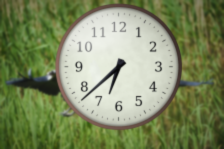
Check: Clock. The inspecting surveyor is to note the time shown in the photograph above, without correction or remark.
6:38
